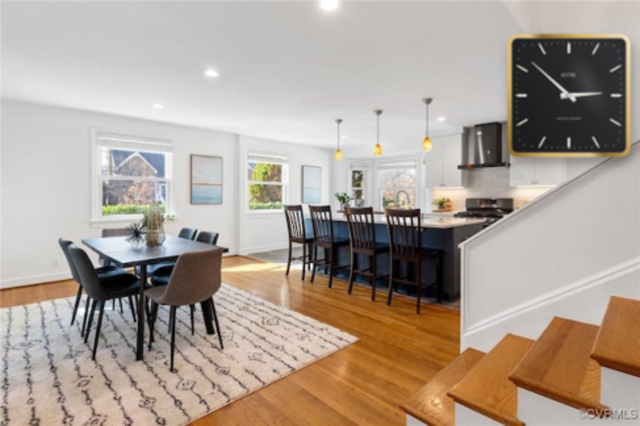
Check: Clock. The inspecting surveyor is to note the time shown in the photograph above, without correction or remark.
2:52
